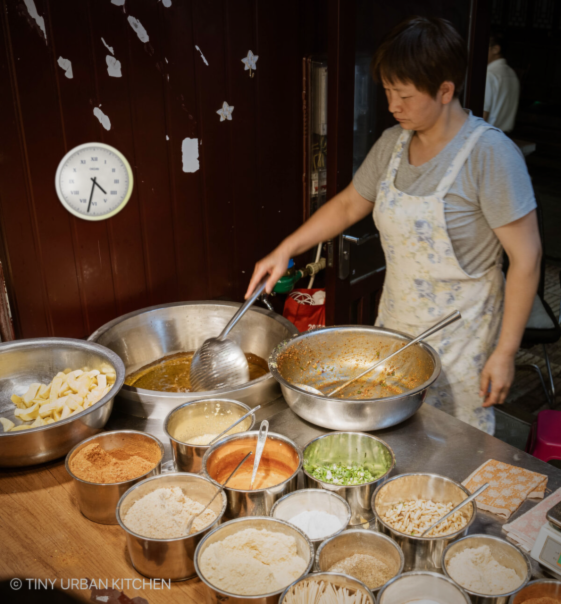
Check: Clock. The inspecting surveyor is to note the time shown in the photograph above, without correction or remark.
4:32
